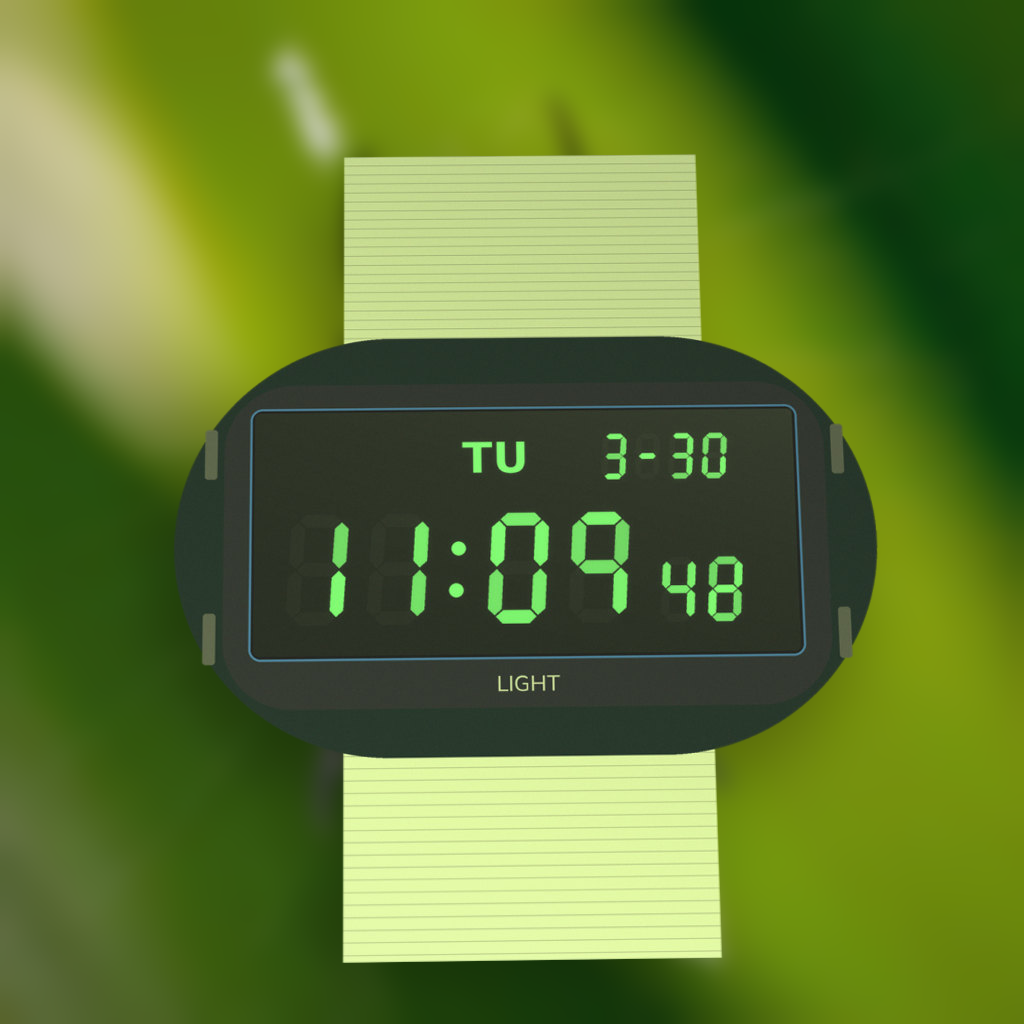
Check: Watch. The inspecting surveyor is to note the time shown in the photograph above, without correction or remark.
11:09:48
